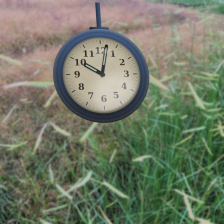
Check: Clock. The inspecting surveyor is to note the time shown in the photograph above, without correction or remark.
10:02
